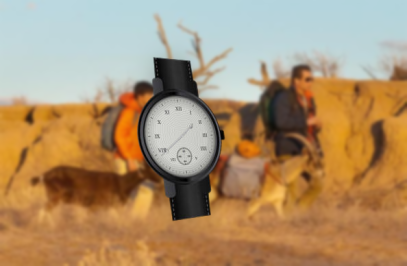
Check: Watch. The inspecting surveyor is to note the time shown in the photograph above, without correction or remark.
1:39
